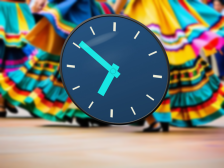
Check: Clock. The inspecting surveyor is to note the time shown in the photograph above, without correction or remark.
6:51
